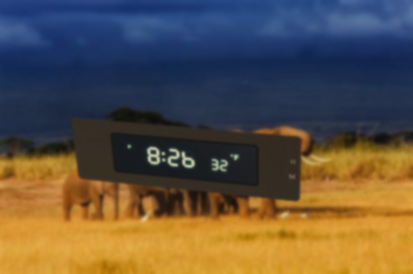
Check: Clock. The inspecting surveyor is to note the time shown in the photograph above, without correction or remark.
8:26
